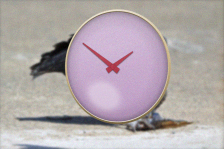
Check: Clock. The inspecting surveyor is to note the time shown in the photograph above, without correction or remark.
1:51
